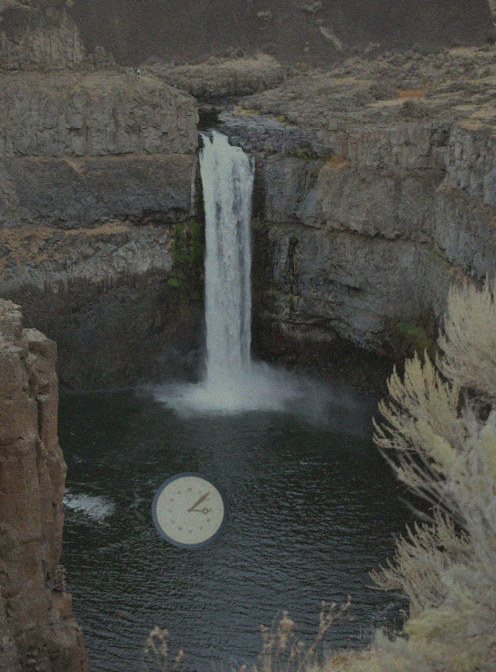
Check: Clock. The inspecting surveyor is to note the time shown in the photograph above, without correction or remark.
3:08
